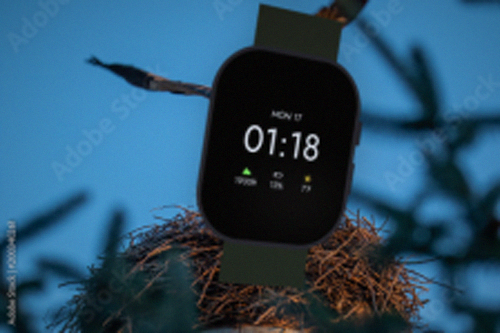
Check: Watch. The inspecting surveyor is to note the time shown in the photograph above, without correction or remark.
1:18
